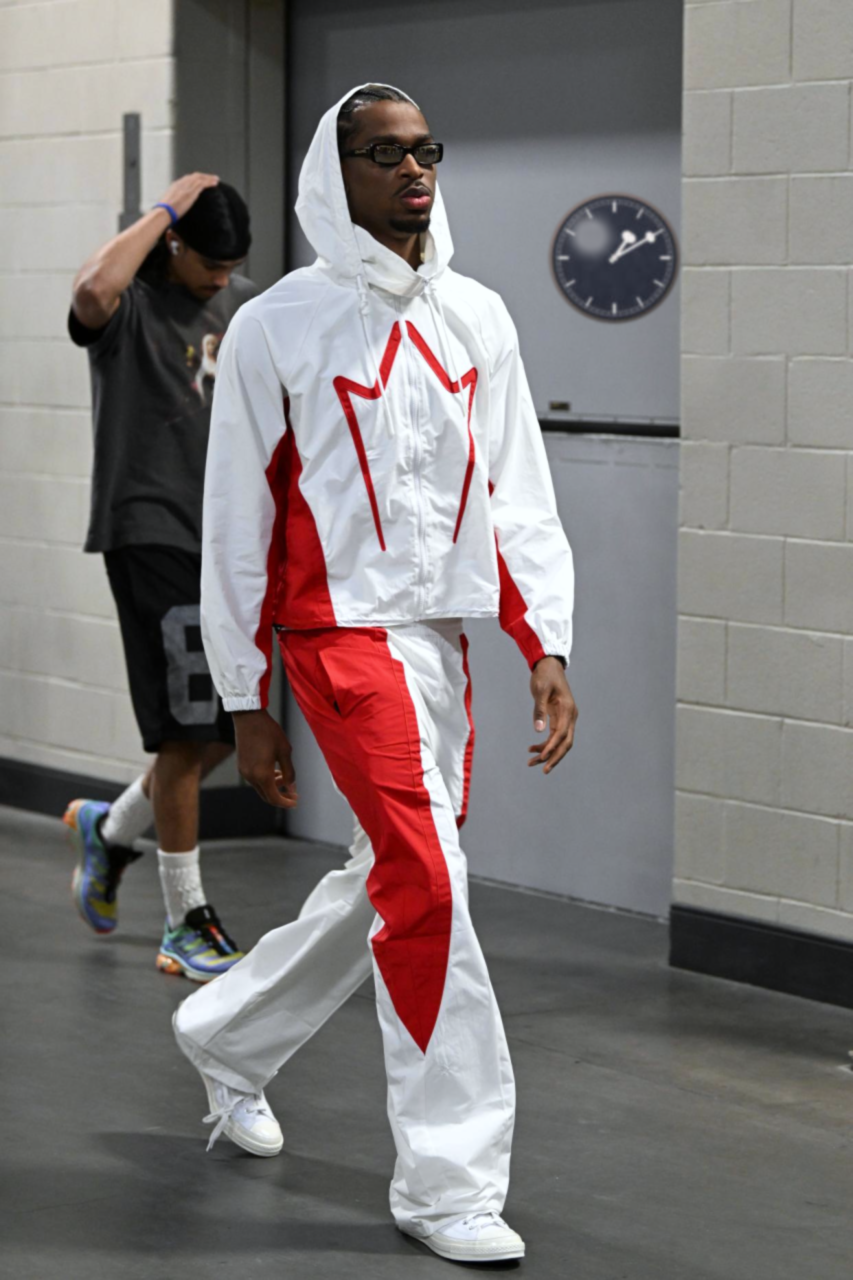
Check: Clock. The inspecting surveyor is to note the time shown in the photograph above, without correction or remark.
1:10
